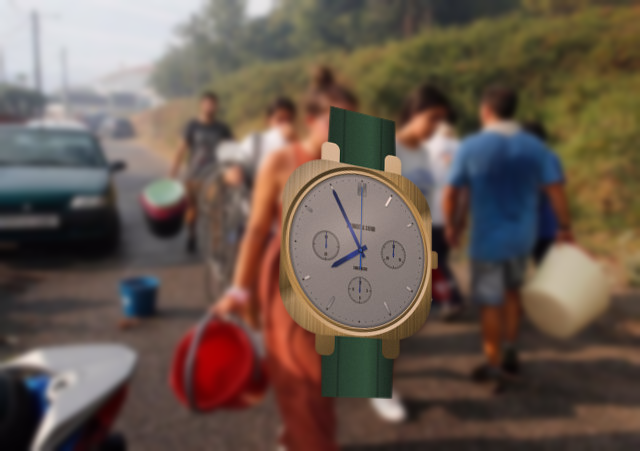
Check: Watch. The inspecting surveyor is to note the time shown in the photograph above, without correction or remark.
7:55
